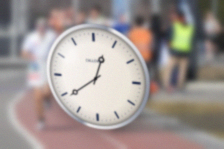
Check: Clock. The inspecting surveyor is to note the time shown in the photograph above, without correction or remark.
12:39
